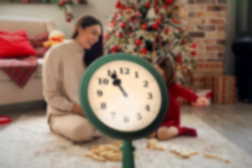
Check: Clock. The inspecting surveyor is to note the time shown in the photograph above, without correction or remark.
10:55
